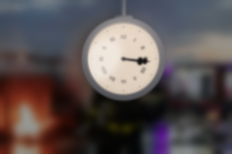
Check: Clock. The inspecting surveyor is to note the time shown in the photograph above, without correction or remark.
3:16
